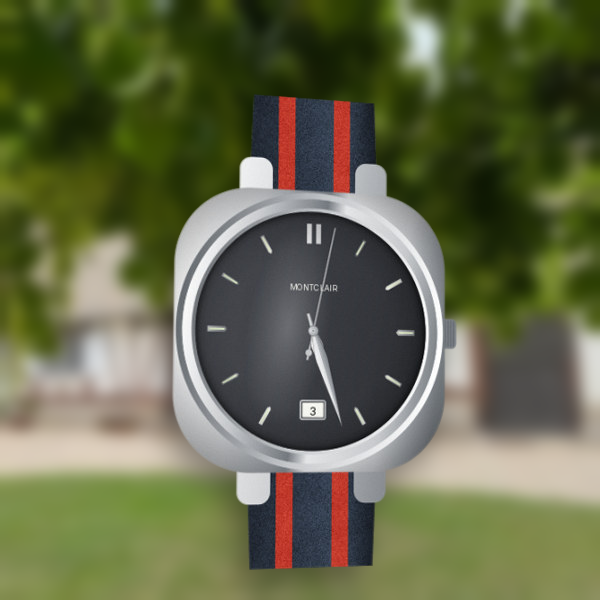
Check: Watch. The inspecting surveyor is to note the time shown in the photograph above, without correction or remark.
5:27:02
